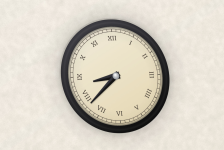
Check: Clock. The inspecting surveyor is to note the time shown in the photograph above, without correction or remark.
8:38
